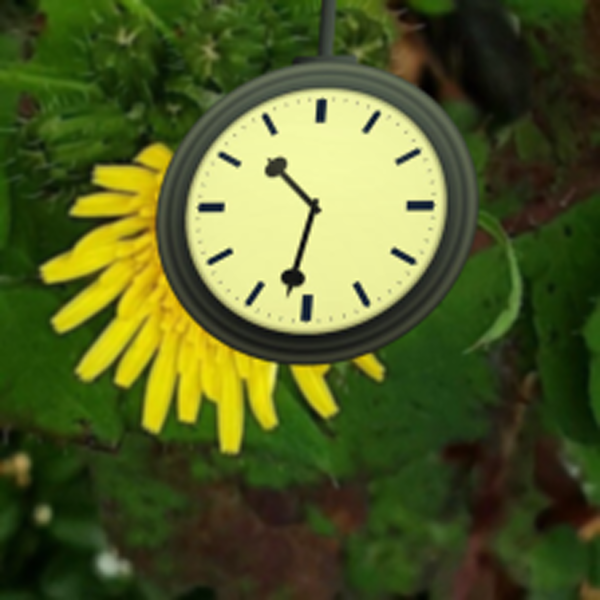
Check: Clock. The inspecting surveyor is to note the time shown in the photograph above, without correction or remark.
10:32
